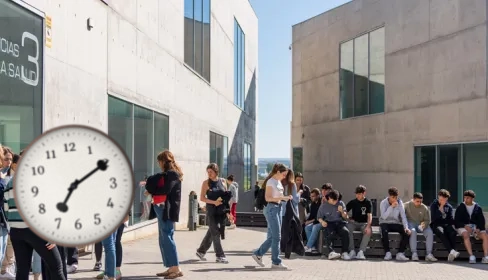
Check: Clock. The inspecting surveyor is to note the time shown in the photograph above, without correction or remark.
7:10
